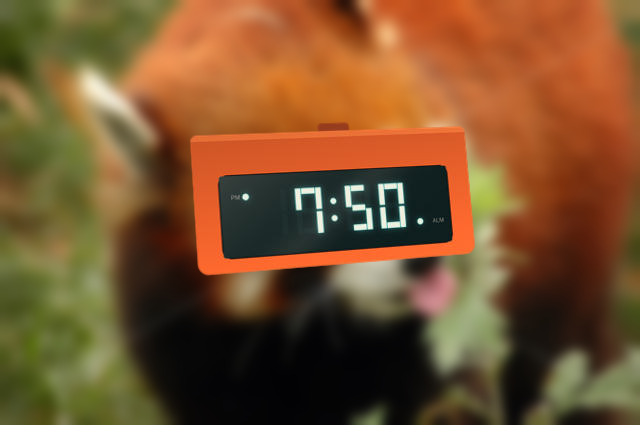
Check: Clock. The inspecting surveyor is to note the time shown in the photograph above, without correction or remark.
7:50
